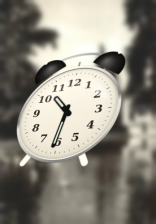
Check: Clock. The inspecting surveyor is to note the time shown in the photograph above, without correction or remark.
10:31
